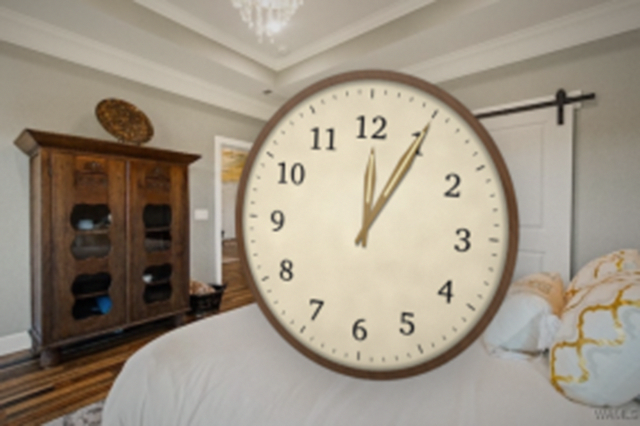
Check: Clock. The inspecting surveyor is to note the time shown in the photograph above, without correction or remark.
12:05
